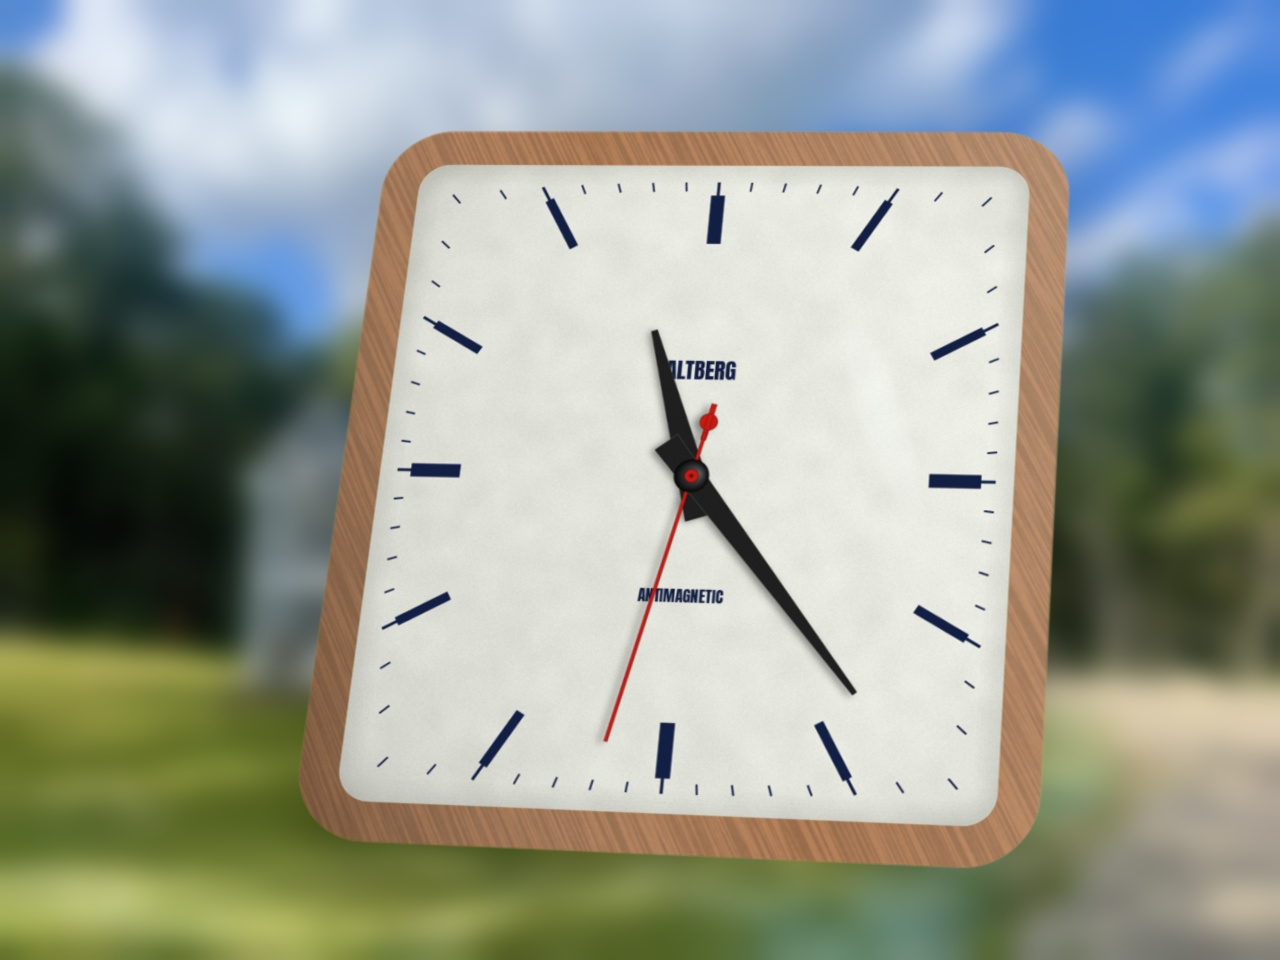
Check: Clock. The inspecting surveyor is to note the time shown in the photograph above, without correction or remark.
11:23:32
